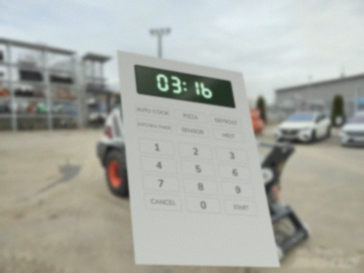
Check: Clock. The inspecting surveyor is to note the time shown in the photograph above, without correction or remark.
3:16
